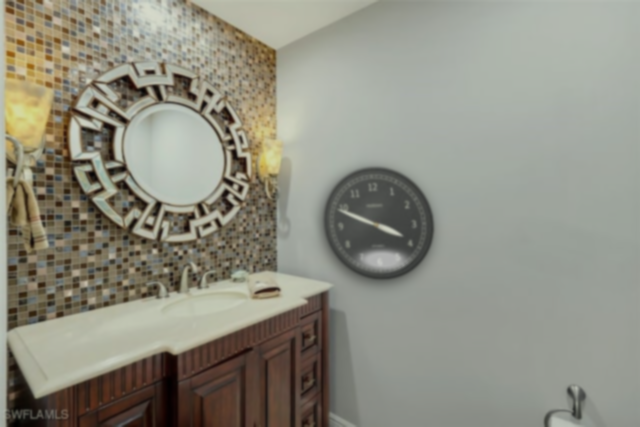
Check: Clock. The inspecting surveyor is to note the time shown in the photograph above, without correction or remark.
3:49
